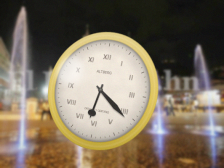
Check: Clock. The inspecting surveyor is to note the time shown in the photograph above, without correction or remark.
6:21
